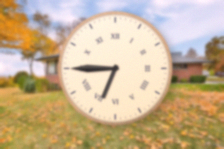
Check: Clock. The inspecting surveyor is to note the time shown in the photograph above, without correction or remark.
6:45
